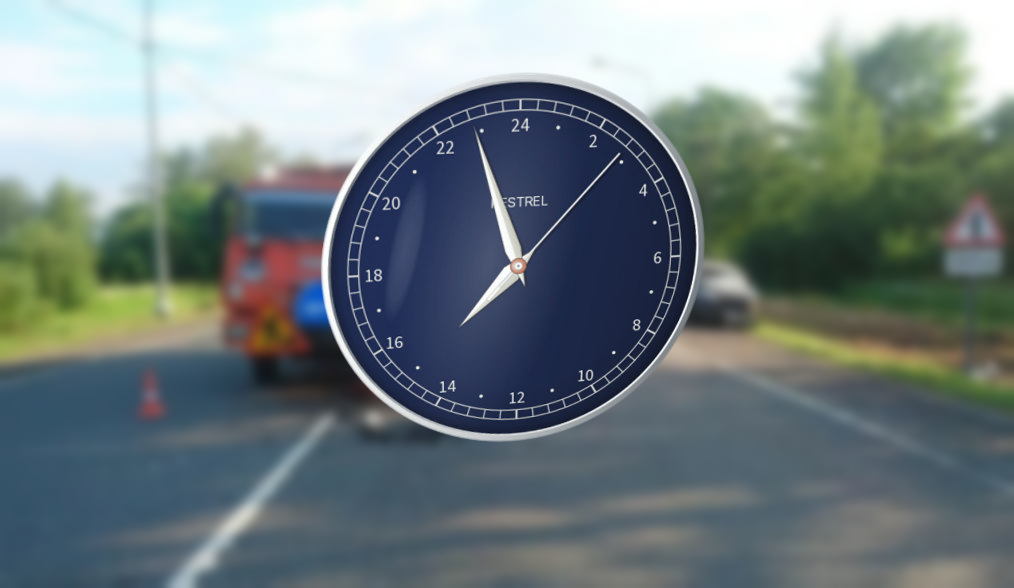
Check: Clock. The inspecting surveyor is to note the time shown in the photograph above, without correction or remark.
14:57:07
